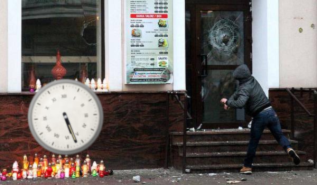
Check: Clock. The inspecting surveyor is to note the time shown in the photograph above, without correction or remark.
5:27
